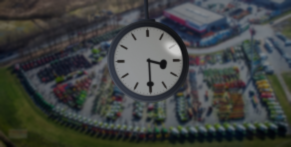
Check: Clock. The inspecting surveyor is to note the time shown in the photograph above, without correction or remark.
3:30
